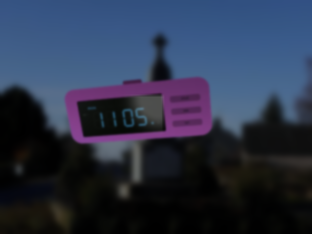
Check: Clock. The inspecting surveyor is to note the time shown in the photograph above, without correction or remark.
11:05
